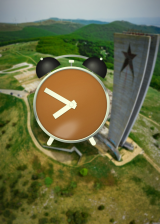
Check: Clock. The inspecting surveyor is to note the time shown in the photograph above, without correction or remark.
7:50
